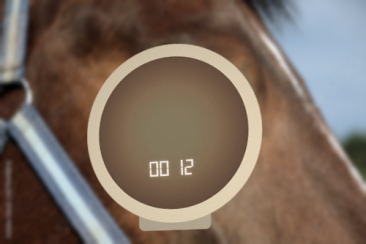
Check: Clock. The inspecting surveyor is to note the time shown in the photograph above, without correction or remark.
0:12
